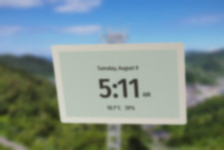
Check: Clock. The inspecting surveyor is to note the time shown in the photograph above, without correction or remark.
5:11
